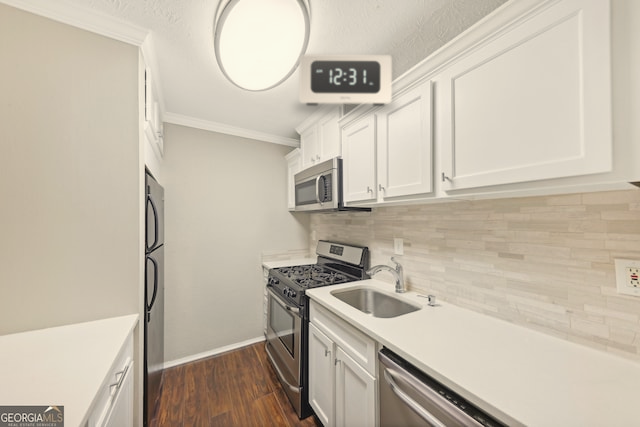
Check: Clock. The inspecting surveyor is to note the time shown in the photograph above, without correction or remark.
12:31
